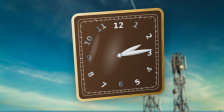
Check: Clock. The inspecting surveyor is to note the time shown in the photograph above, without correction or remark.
2:14
